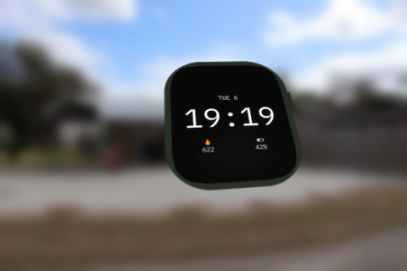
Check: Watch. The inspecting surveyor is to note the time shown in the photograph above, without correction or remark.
19:19
